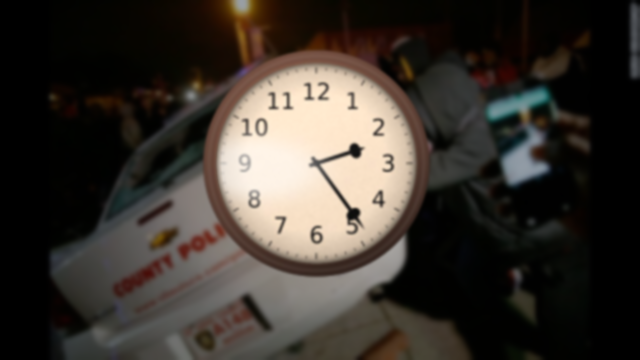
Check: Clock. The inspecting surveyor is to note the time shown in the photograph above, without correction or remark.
2:24
